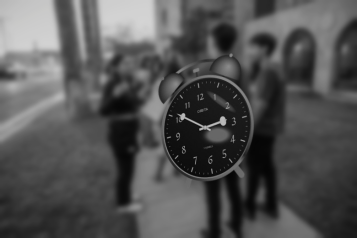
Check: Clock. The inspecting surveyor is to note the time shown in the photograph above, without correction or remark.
2:51
